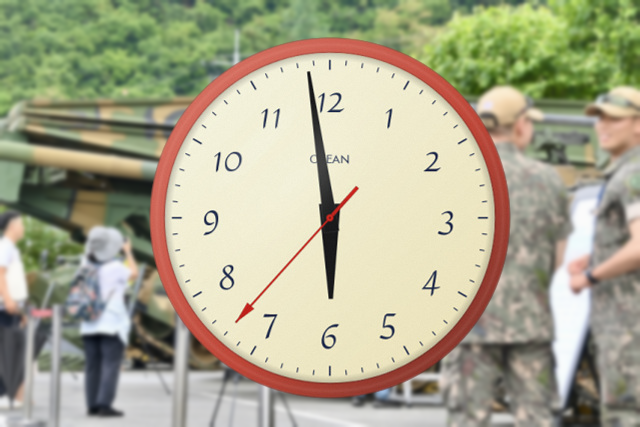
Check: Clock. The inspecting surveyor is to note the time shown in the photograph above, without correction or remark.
5:58:37
